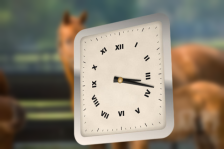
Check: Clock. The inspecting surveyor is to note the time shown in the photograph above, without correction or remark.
3:18
